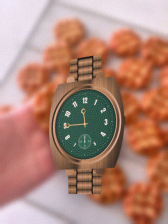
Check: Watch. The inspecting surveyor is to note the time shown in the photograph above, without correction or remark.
11:45
